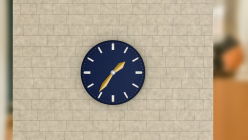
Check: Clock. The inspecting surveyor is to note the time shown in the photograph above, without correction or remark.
1:36
